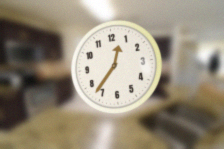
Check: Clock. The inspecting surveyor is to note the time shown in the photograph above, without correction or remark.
12:37
